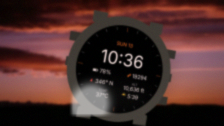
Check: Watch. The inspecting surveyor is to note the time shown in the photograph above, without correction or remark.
10:36
